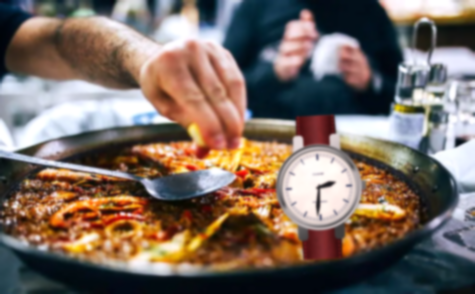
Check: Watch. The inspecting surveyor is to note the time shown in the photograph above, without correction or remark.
2:31
